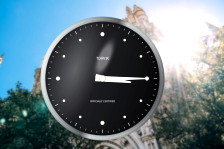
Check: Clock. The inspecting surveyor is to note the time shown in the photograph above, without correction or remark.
3:15
